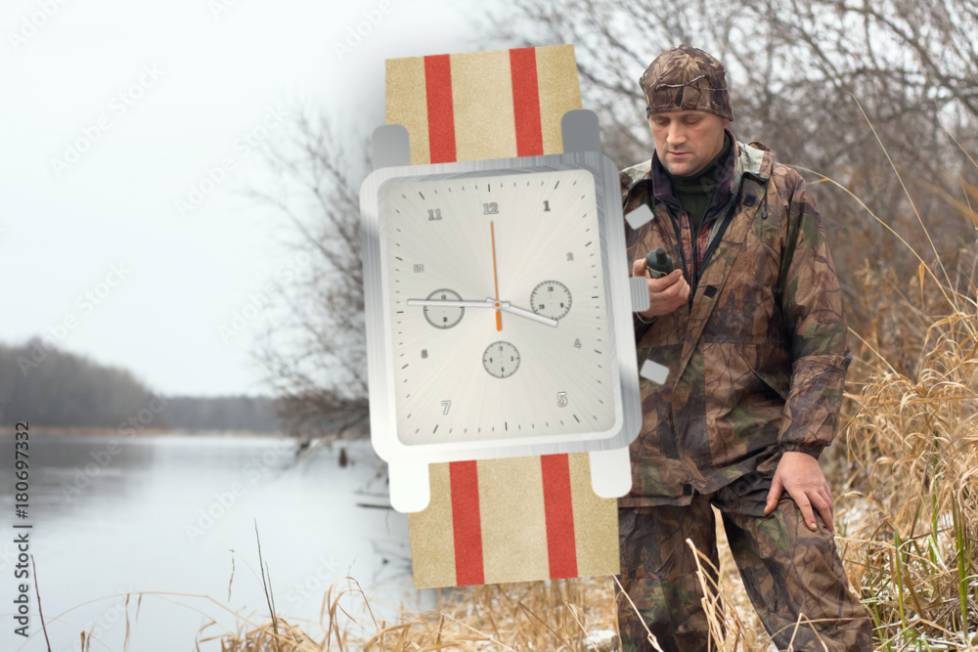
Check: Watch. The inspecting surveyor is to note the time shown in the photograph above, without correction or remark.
3:46
